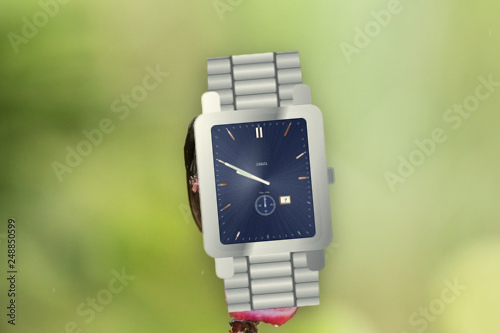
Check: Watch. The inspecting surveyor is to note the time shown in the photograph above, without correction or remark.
9:50
